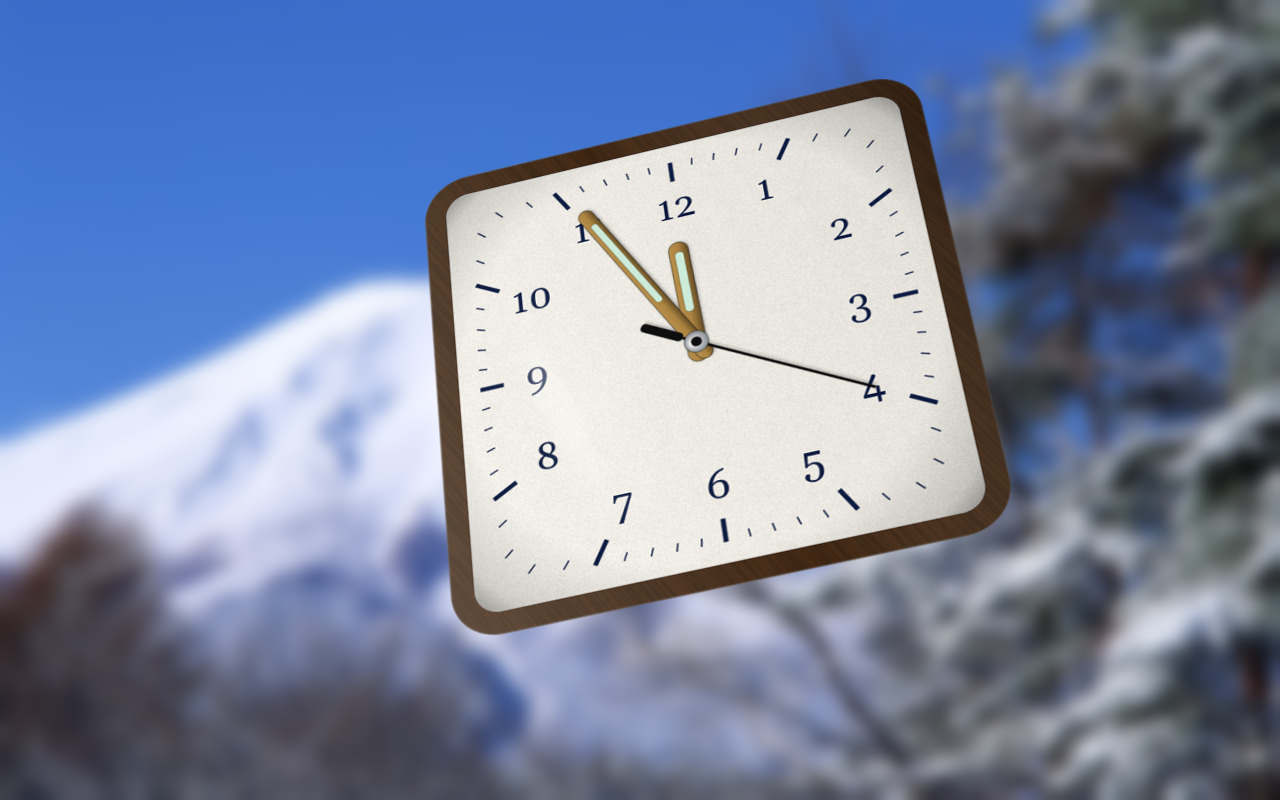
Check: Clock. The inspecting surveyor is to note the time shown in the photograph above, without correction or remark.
11:55:20
